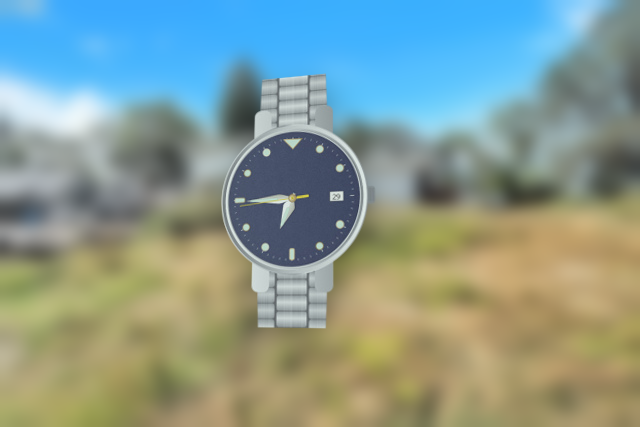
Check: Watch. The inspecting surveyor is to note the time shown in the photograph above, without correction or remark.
6:44:44
